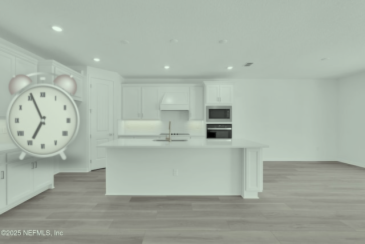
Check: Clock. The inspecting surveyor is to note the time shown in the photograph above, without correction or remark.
6:56
